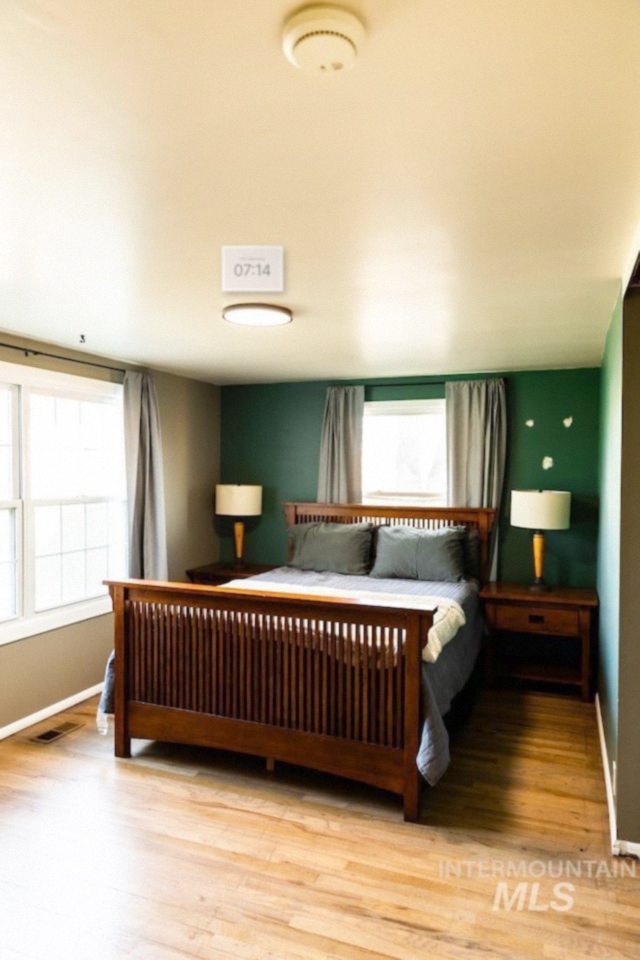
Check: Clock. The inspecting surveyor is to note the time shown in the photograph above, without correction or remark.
7:14
